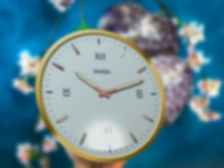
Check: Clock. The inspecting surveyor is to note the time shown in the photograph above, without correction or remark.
10:12
